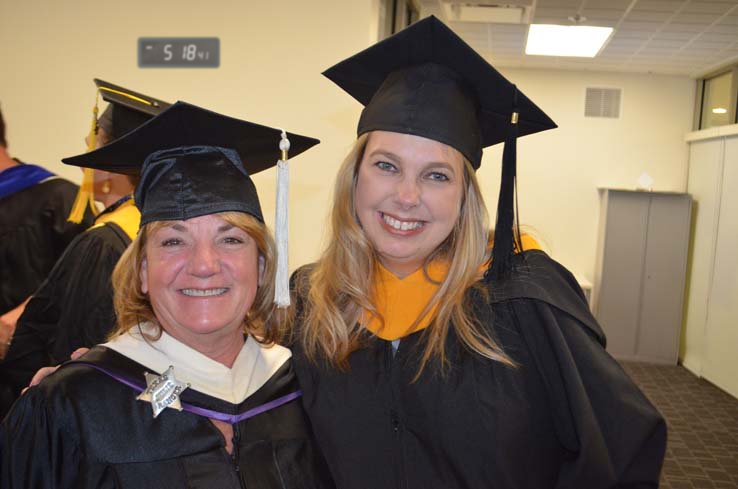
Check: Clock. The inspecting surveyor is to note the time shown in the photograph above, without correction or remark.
5:18
